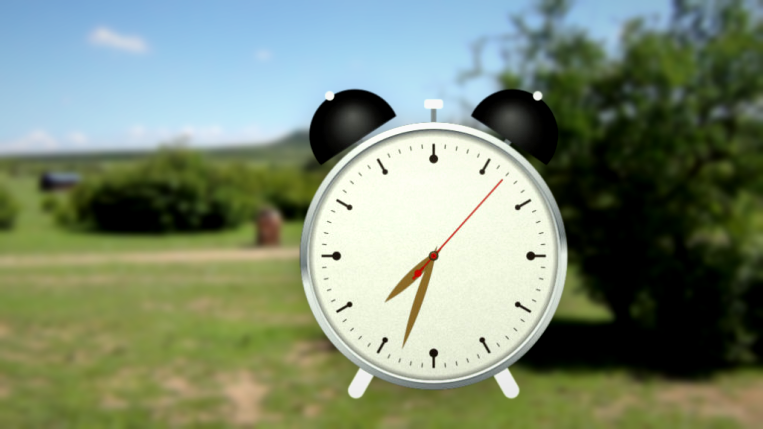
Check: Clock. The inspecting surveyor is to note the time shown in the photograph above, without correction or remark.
7:33:07
